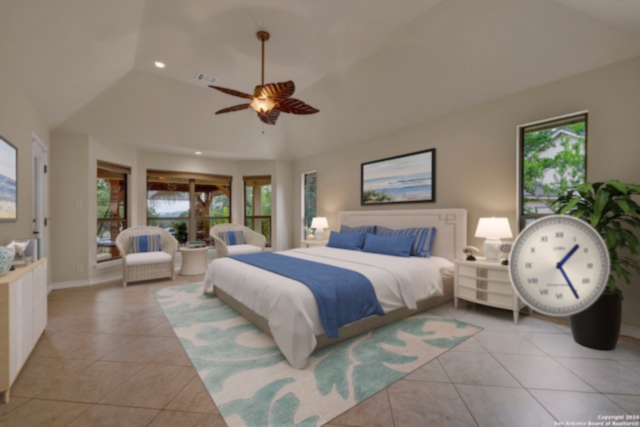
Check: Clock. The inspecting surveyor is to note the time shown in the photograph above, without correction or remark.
1:25
